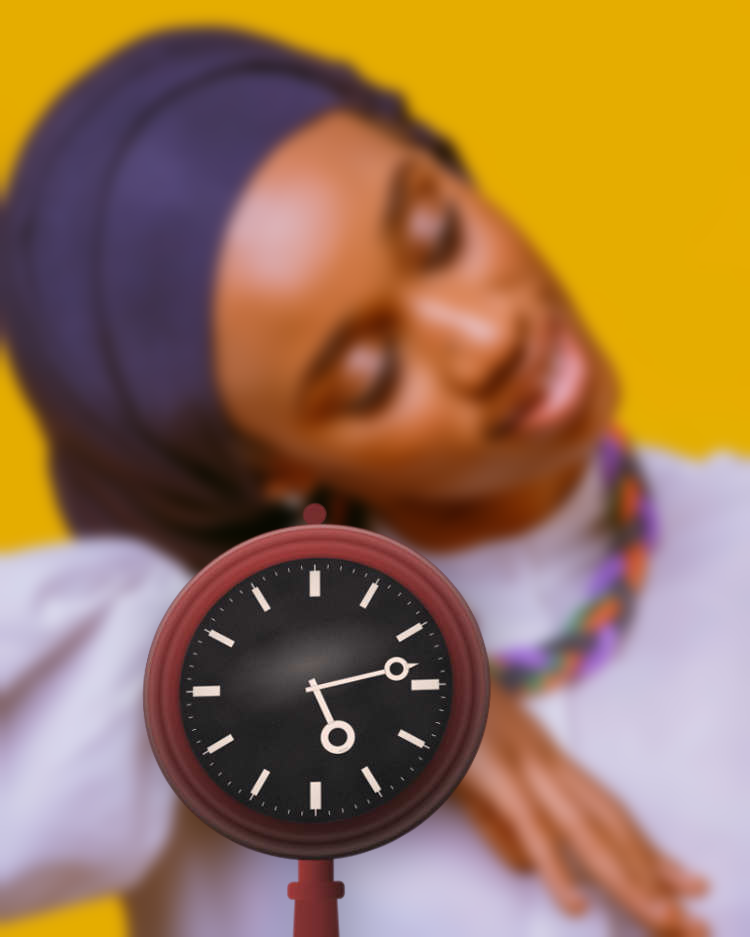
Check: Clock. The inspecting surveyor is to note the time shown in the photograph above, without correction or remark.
5:13
